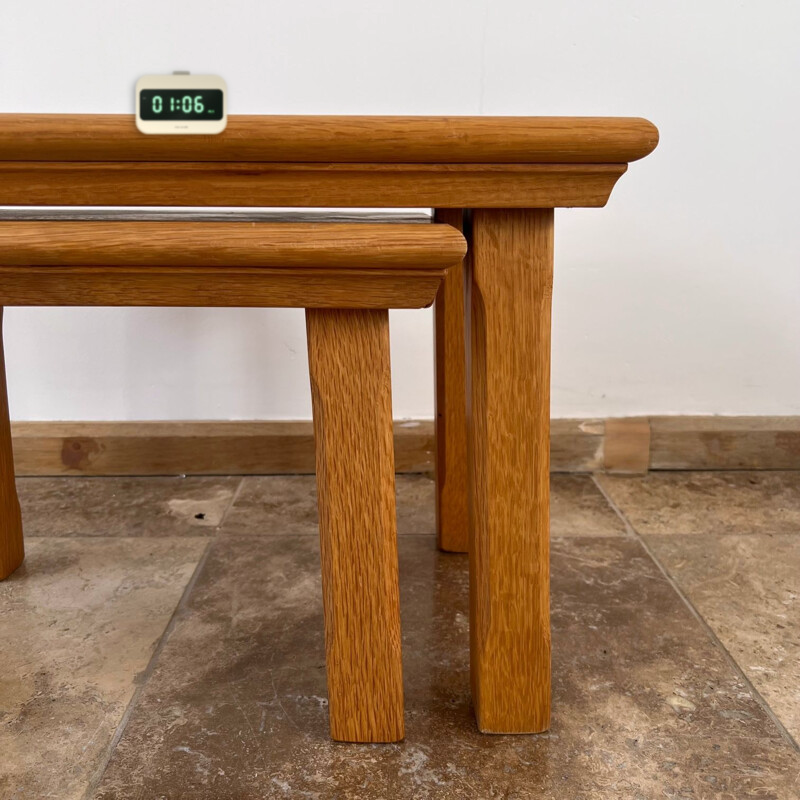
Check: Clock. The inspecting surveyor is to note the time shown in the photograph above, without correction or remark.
1:06
